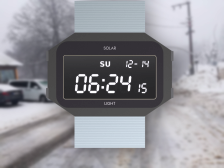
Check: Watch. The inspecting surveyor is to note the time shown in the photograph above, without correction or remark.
6:24:15
